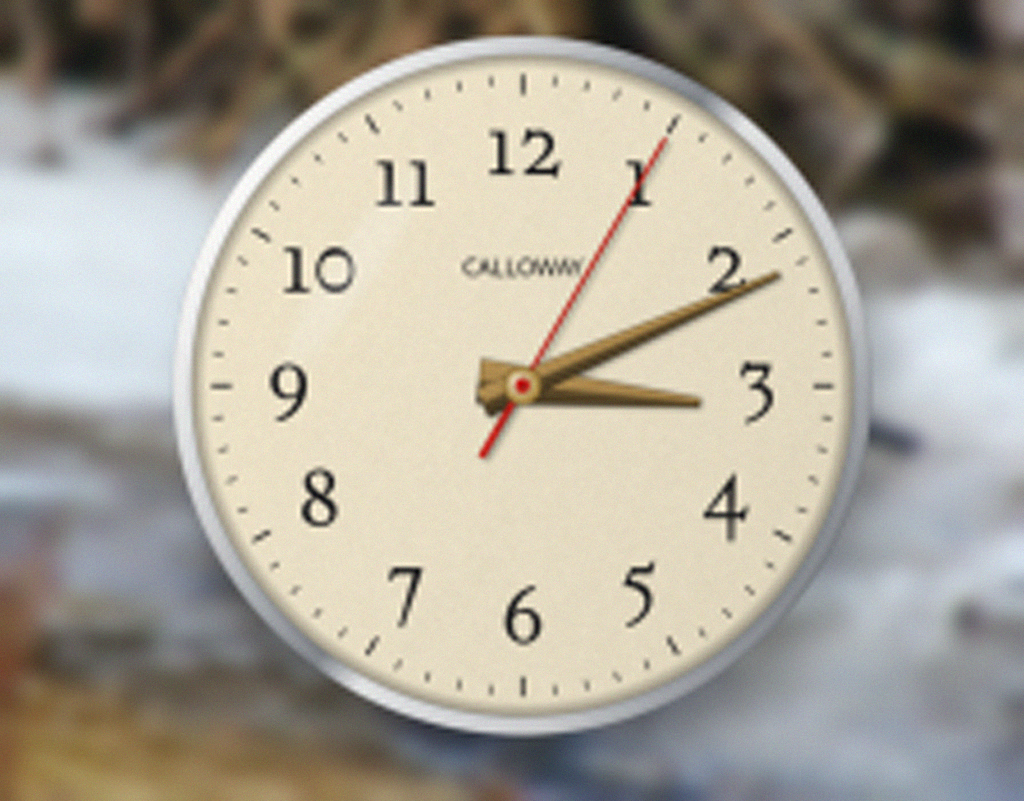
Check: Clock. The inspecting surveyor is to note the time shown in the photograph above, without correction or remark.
3:11:05
